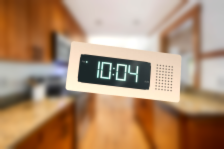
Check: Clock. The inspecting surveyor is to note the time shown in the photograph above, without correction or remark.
10:04
